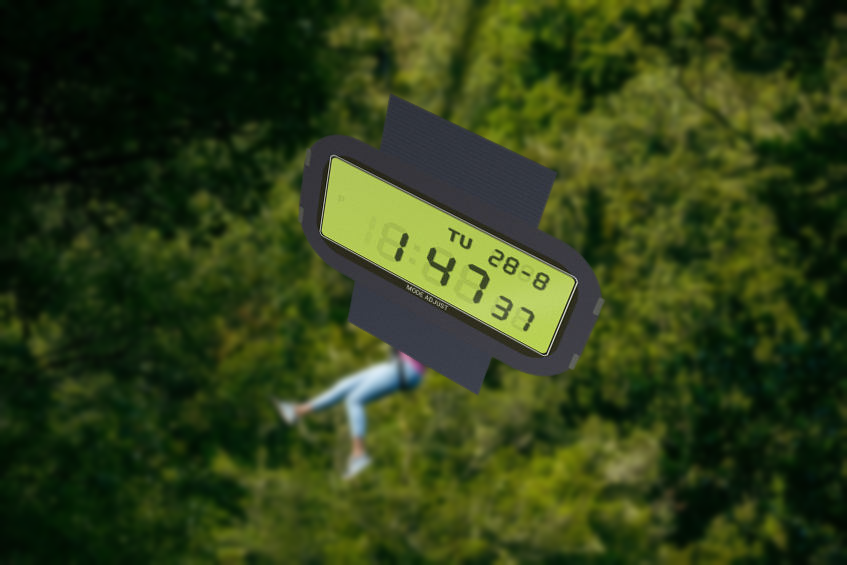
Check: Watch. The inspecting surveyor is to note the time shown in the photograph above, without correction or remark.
1:47:37
